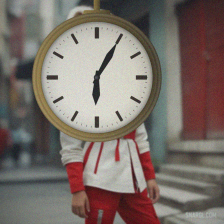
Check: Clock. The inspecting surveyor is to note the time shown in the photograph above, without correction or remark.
6:05
